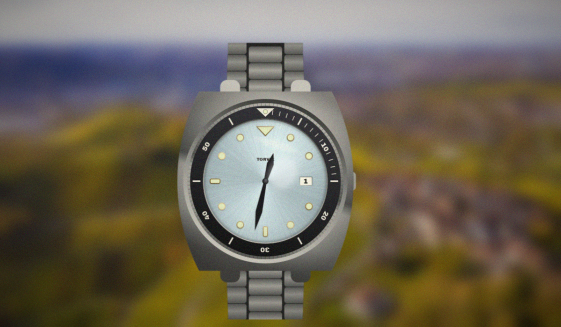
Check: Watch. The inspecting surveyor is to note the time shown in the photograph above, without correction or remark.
12:32
